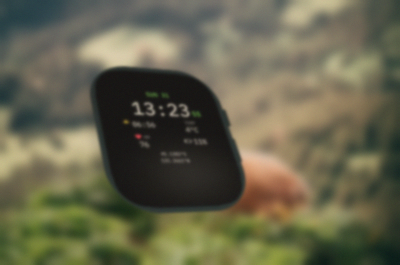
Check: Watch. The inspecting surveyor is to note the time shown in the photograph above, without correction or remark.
13:23
